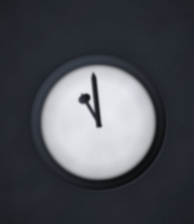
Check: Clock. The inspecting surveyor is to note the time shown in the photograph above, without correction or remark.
10:59
